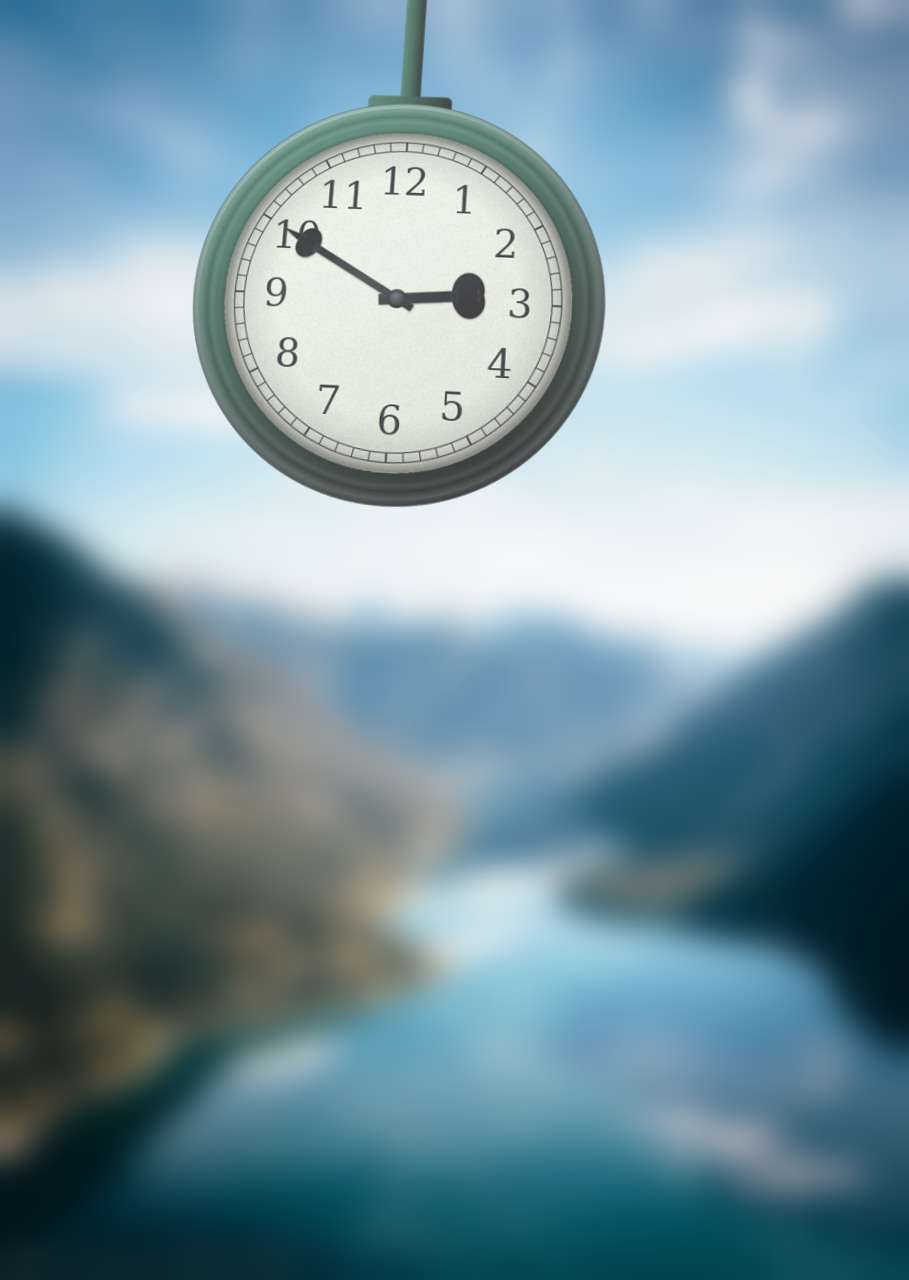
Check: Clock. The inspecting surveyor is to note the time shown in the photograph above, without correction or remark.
2:50
